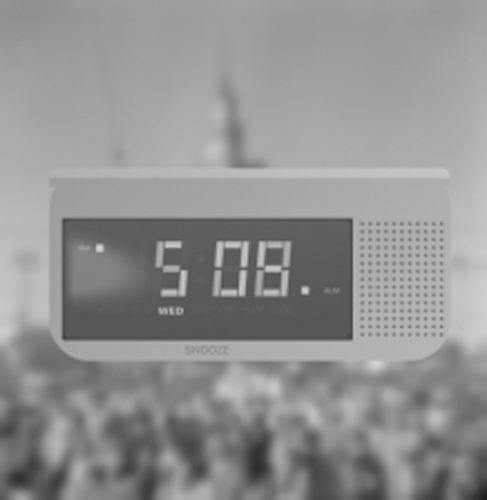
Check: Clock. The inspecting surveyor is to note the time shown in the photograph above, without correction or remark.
5:08
